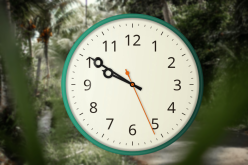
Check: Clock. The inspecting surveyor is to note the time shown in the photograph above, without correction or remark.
9:50:26
